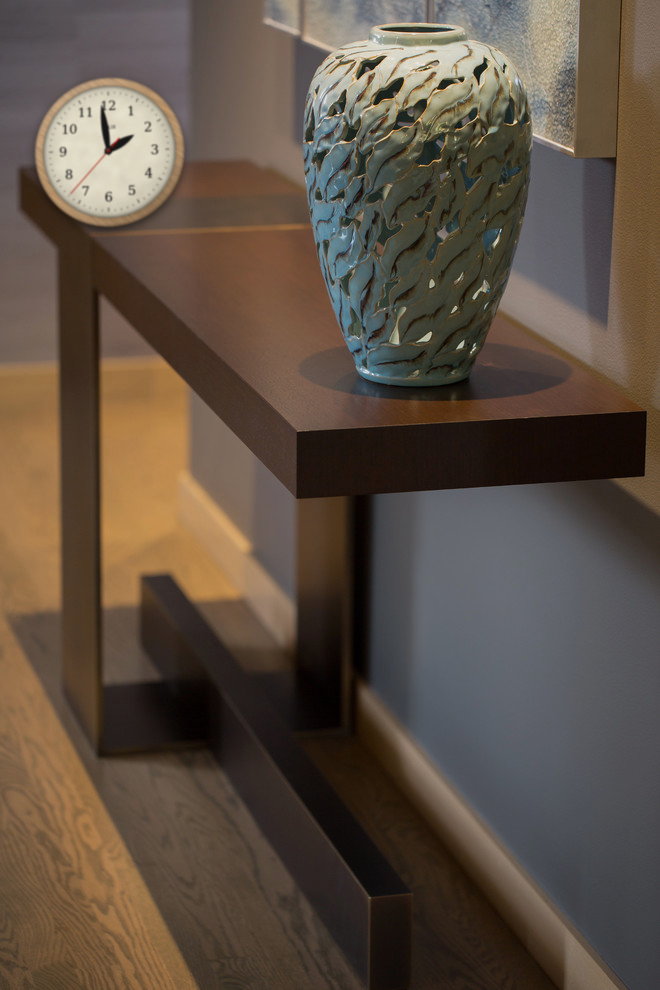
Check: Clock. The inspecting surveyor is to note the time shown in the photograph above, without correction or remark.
1:58:37
